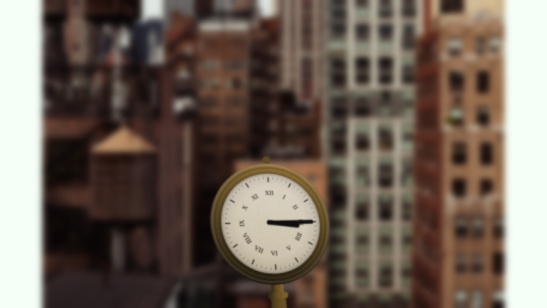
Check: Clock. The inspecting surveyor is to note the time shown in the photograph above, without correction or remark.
3:15
